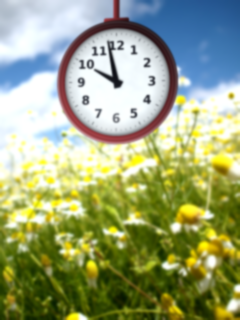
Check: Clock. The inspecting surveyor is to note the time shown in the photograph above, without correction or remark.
9:58
